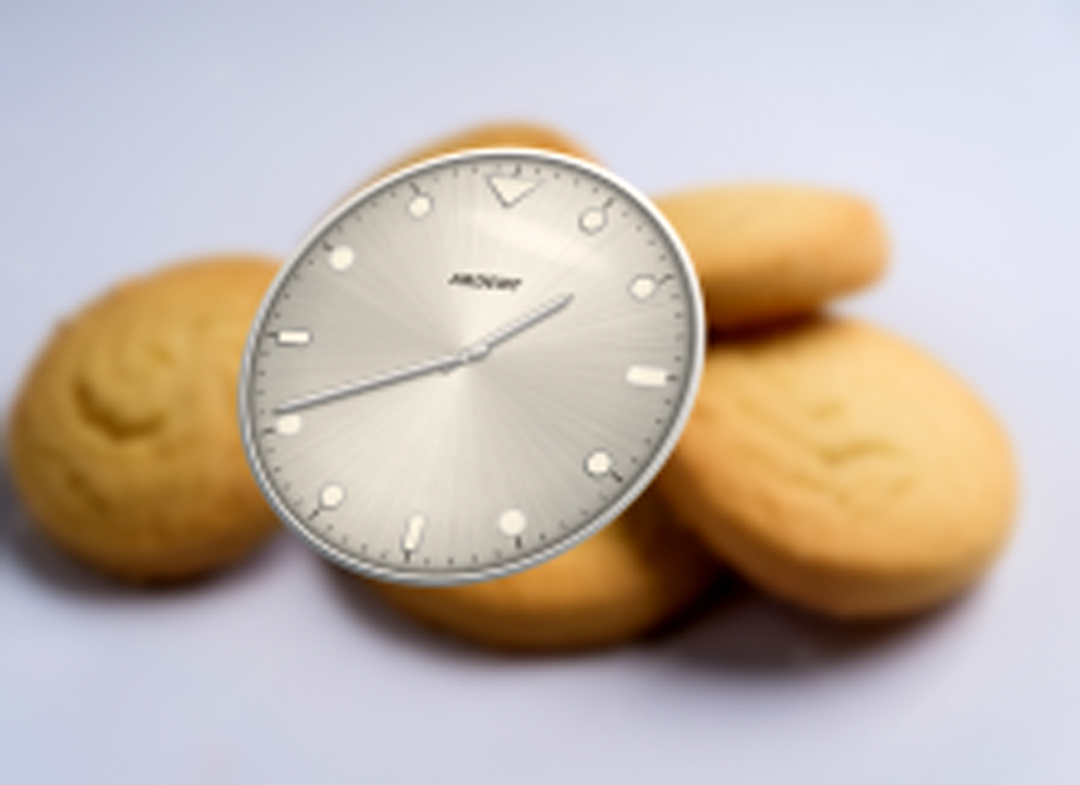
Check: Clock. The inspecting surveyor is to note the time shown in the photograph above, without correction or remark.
1:41
